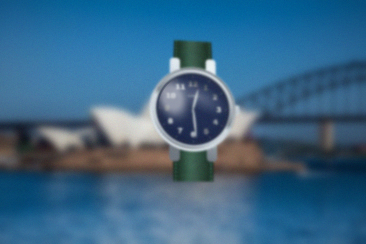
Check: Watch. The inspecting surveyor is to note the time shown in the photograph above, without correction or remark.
12:29
